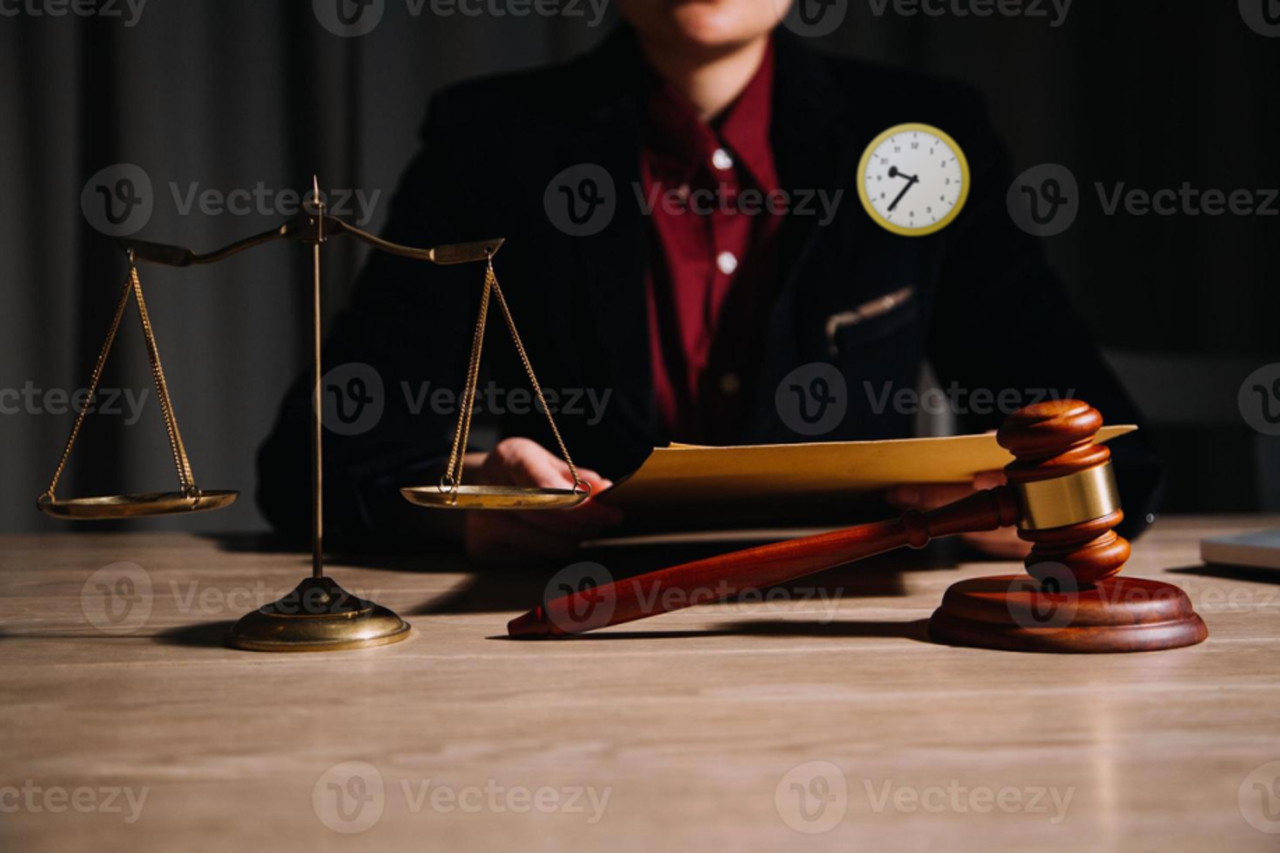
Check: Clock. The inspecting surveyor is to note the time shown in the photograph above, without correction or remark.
9:36
